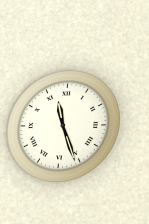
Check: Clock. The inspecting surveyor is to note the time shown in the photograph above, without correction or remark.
11:26
